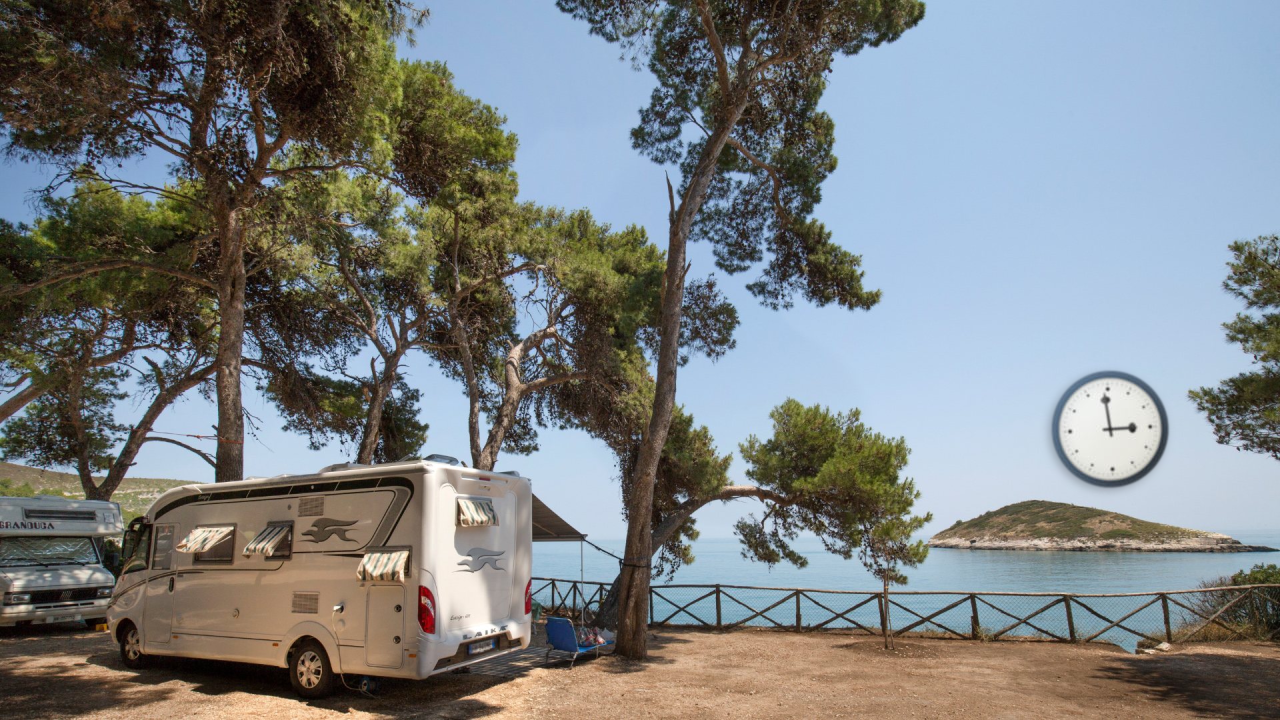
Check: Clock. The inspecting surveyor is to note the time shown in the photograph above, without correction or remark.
2:59
